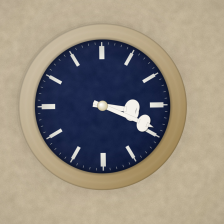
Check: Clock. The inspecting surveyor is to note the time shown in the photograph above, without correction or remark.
3:19
